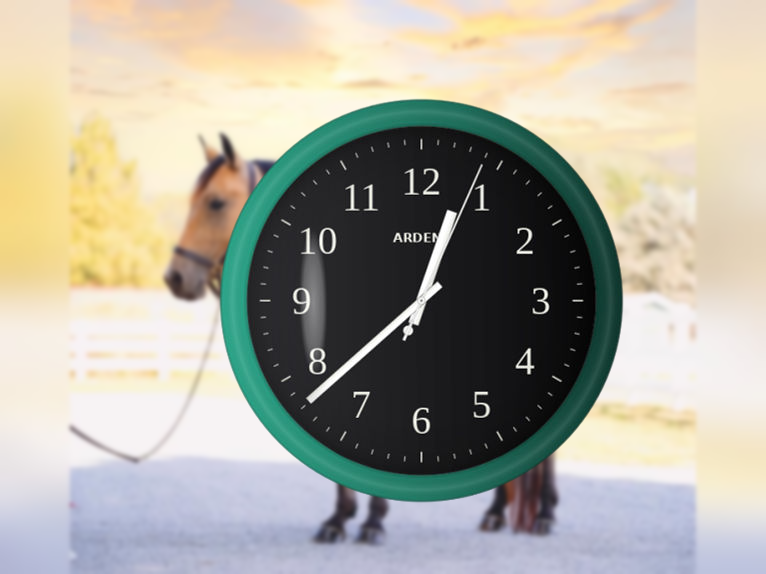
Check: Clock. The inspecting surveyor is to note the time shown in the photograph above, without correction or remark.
12:38:04
